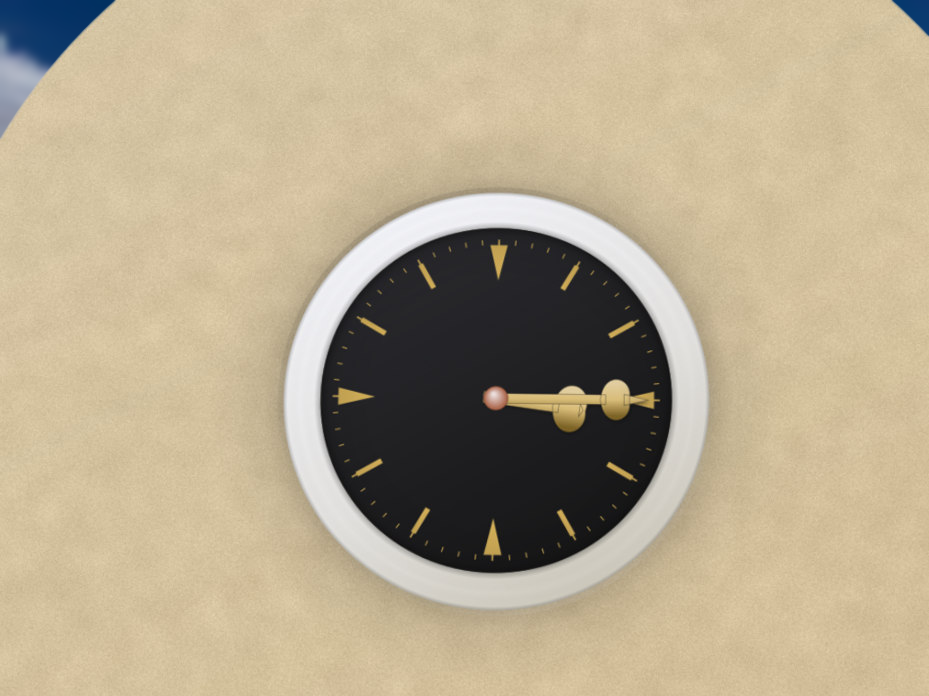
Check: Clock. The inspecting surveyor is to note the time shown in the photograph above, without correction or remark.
3:15
